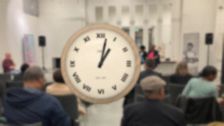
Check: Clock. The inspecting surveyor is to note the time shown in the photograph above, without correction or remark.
1:02
